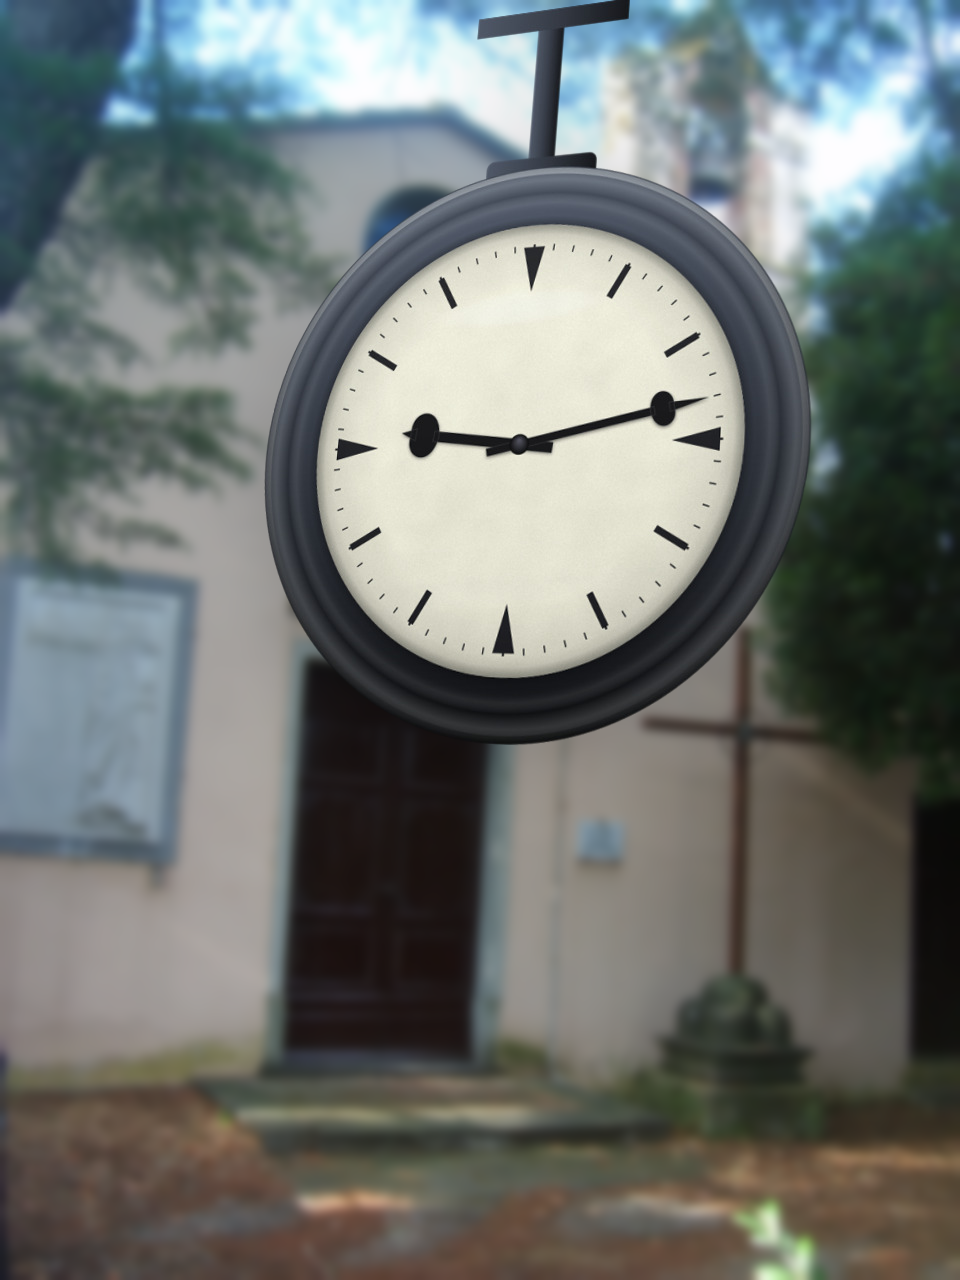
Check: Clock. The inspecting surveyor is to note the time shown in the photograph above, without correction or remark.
9:13
